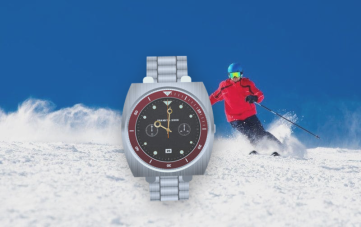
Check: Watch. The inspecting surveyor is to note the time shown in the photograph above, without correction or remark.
10:01
